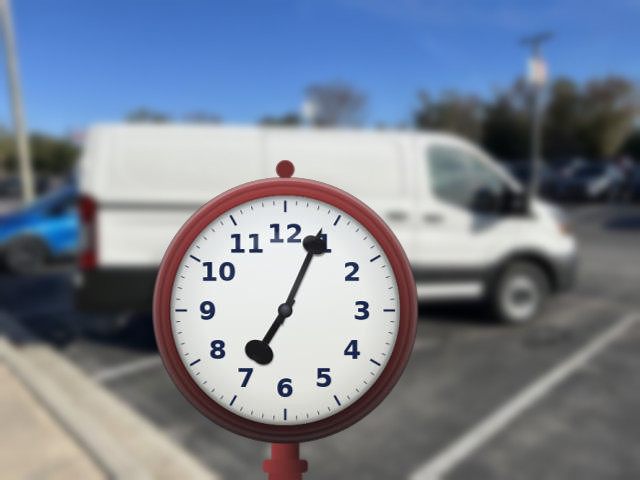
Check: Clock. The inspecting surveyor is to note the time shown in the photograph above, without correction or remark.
7:04
